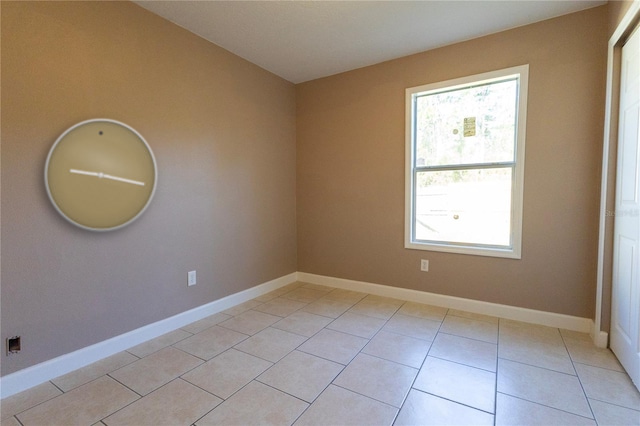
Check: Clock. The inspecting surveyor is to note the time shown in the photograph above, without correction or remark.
9:17
